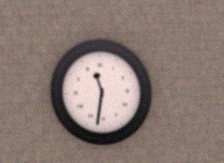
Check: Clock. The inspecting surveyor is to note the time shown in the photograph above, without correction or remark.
11:32
